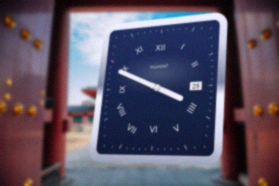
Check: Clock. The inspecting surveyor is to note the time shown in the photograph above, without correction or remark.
3:49
